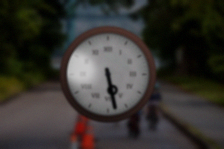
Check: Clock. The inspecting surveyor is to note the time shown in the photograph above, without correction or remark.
5:28
